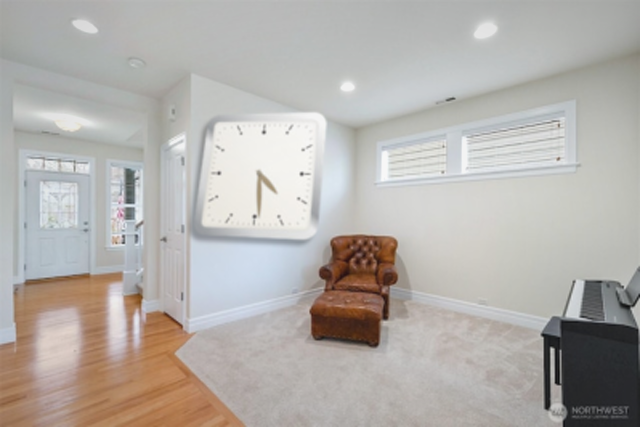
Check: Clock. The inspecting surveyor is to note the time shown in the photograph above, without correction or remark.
4:29
